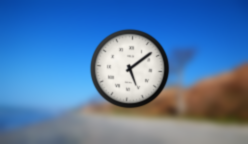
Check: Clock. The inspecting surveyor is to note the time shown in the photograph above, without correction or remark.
5:08
